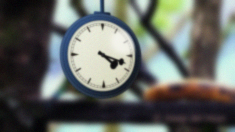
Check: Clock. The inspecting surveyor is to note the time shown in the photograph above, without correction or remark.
4:18
